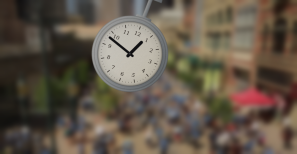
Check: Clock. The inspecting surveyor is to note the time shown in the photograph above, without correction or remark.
12:48
